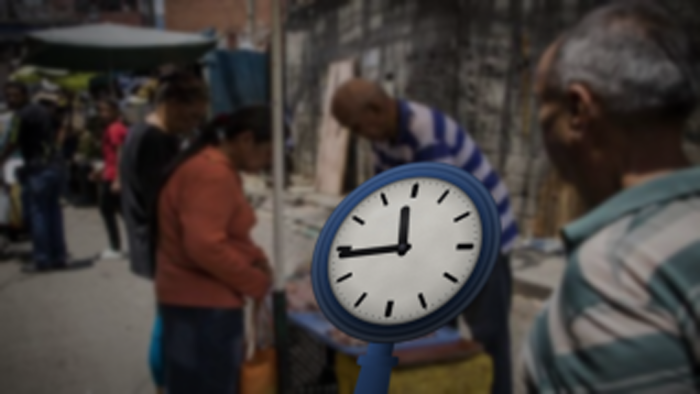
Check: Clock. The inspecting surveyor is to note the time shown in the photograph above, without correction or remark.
11:44
